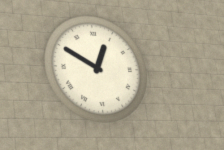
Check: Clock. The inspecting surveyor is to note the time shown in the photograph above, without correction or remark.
12:50
